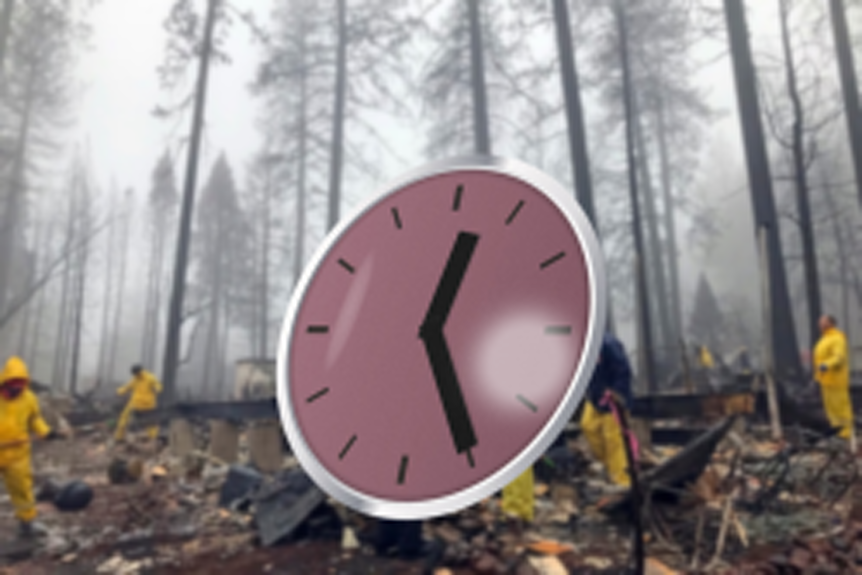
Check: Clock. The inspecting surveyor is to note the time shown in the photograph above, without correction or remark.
12:25
